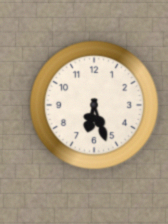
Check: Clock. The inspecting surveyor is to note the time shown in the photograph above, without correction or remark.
6:27
